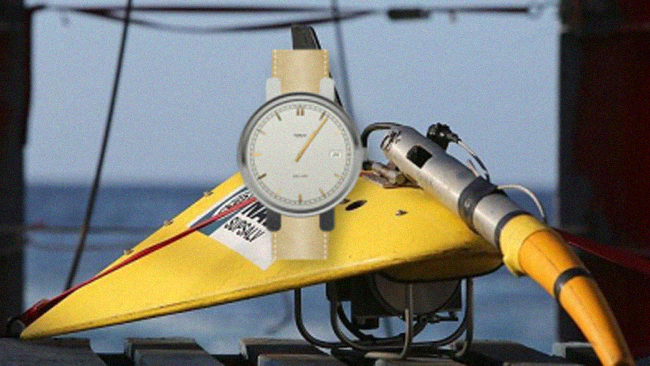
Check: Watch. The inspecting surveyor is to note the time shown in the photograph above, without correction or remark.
1:06
